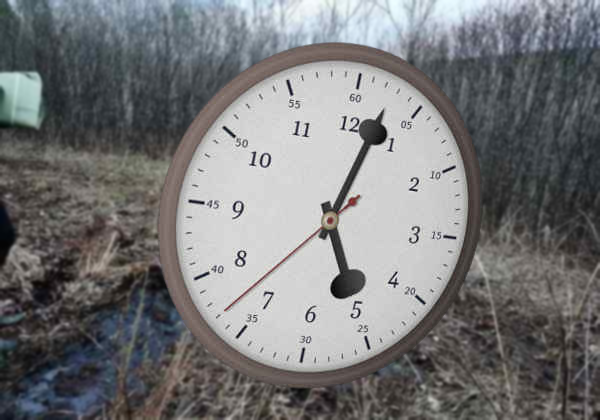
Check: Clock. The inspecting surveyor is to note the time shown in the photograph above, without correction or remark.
5:02:37
